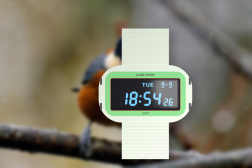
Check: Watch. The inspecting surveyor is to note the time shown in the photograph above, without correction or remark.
18:54:26
